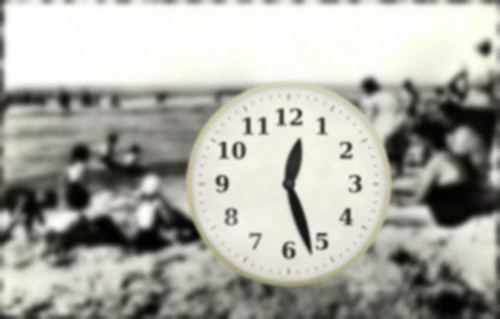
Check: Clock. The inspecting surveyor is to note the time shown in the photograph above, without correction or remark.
12:27
